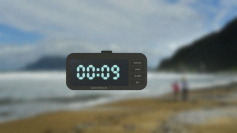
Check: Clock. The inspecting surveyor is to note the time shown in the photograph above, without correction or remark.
0:09
